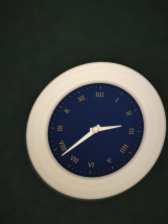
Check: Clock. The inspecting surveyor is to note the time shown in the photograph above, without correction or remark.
2:38
